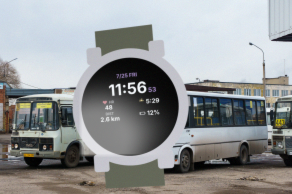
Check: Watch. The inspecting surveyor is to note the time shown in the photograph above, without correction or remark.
11:56
